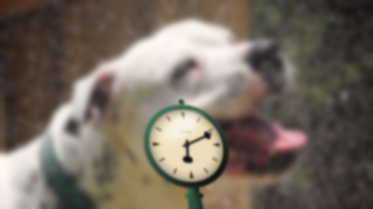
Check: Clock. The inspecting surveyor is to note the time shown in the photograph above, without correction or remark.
6:11
